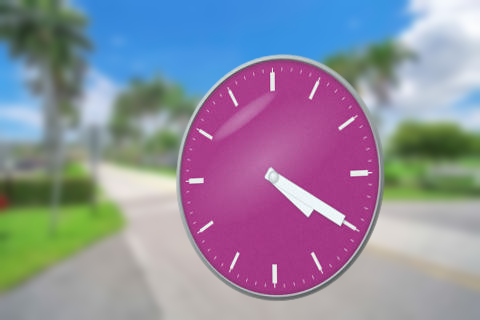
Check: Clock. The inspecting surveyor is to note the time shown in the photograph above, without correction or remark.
4:20
